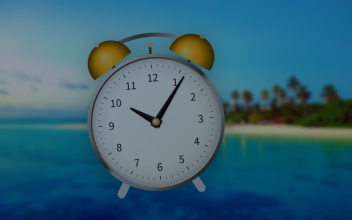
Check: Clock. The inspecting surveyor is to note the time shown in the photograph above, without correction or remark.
10:06
